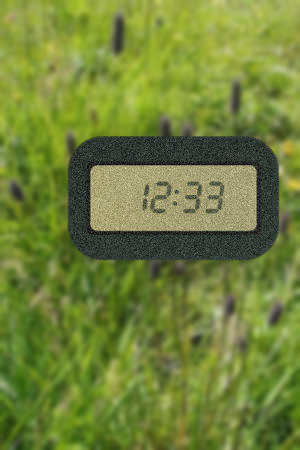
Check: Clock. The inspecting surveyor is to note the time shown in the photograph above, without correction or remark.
12:33
